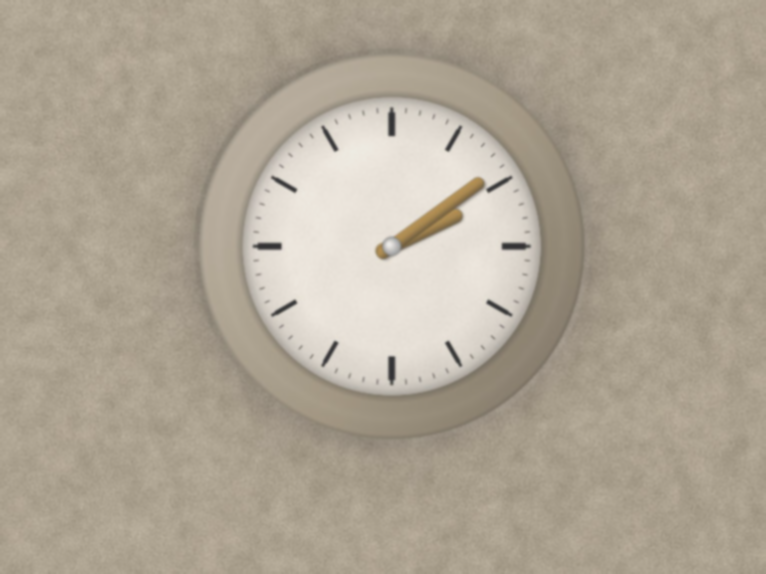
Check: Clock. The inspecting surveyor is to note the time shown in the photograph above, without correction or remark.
2:09
